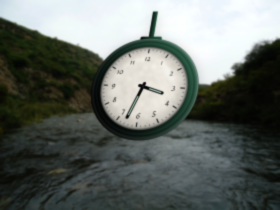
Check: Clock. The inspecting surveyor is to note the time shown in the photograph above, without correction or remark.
3:33
